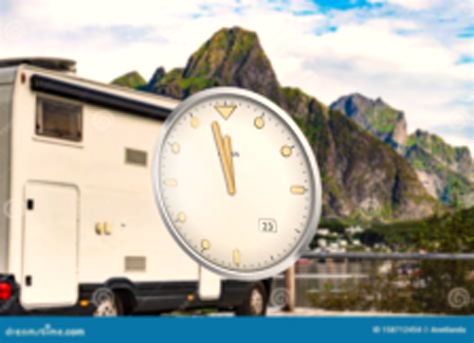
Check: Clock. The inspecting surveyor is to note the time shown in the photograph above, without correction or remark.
11:58
